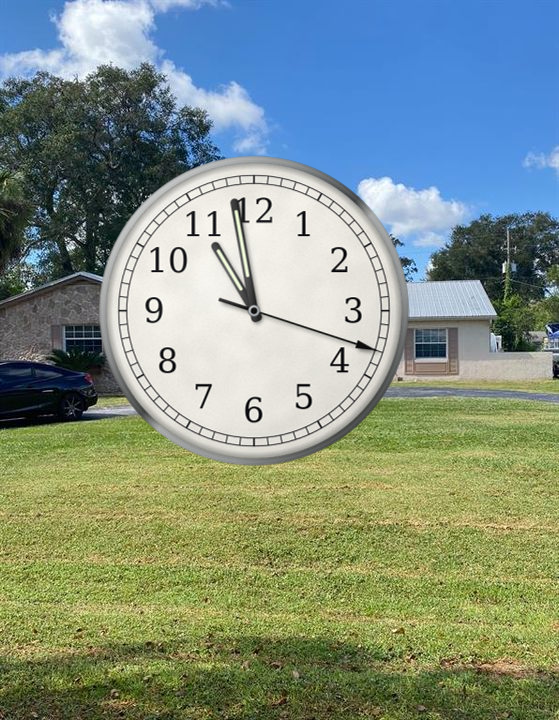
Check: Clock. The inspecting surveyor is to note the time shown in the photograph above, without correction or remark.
10:58:18
